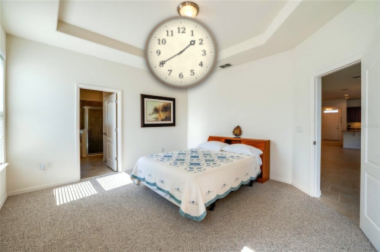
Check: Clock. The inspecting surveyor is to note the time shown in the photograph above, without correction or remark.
1:40
